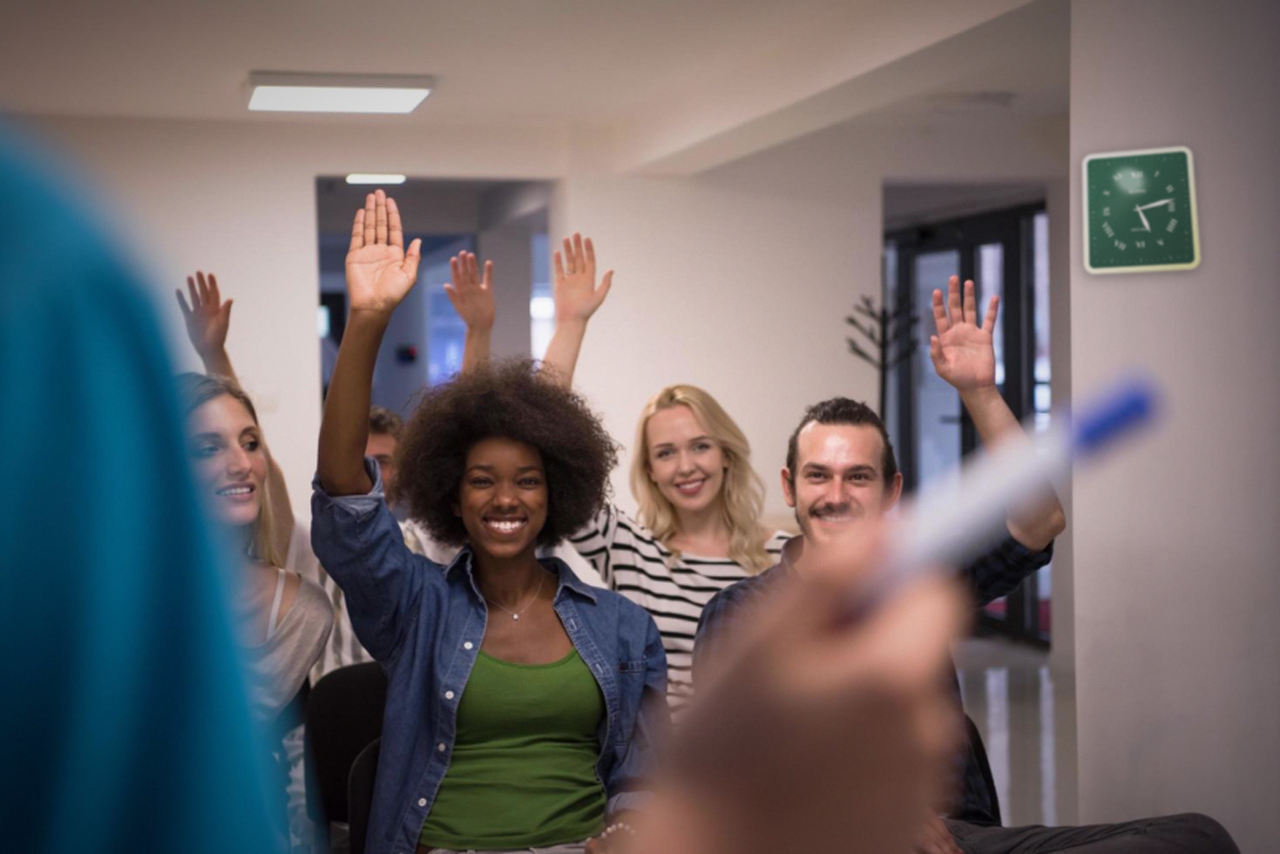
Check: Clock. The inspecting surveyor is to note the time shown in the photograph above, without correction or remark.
5:13
